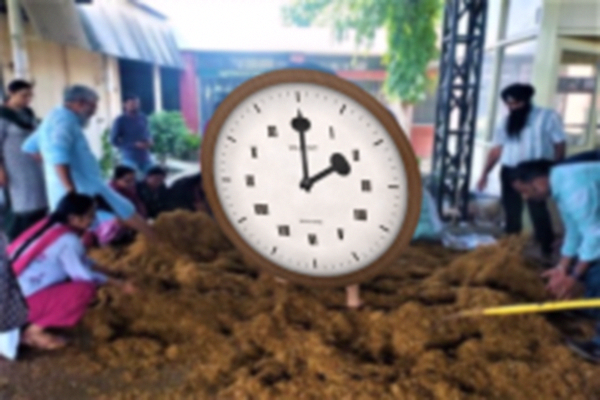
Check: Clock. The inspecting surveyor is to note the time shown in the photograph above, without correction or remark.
2:00
